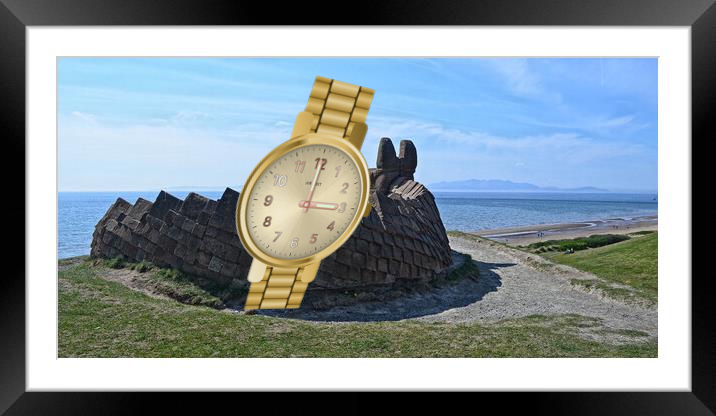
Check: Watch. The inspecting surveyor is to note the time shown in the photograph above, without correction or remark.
3:00
